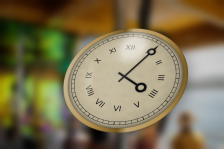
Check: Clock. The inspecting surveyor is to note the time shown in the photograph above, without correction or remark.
4:06
